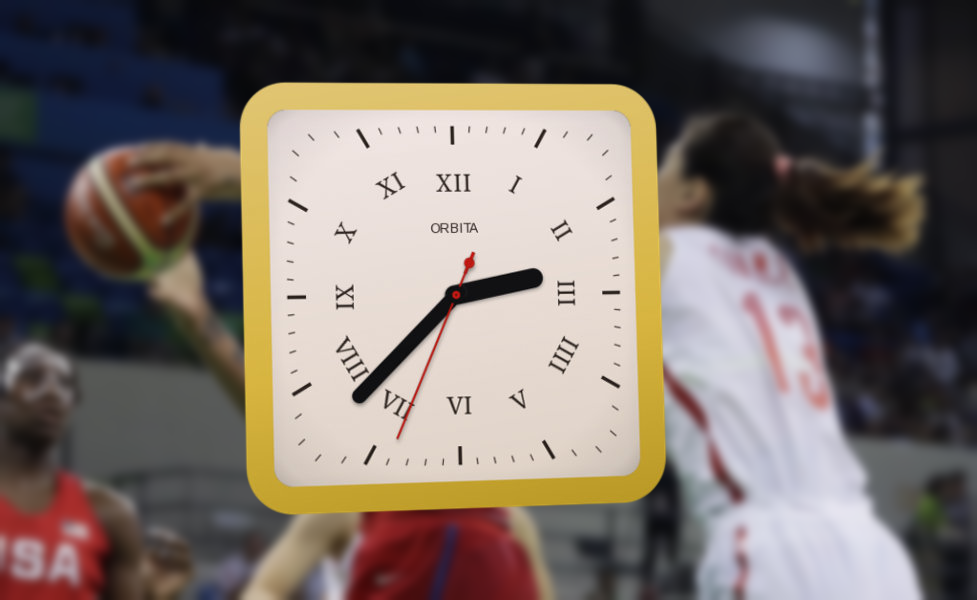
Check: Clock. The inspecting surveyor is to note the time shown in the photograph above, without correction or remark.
2:37:34
